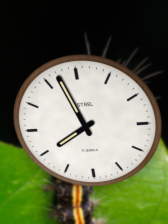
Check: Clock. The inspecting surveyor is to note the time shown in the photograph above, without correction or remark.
7:57
